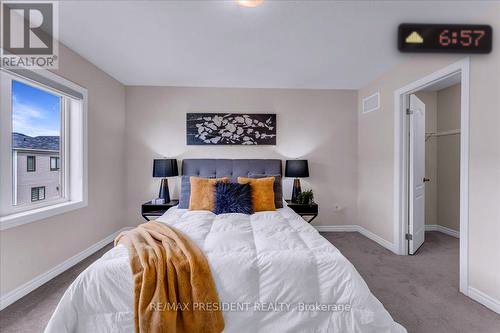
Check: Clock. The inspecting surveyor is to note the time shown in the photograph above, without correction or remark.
6:57
